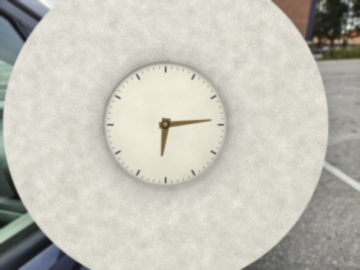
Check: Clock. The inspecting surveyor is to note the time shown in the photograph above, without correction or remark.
6:14
